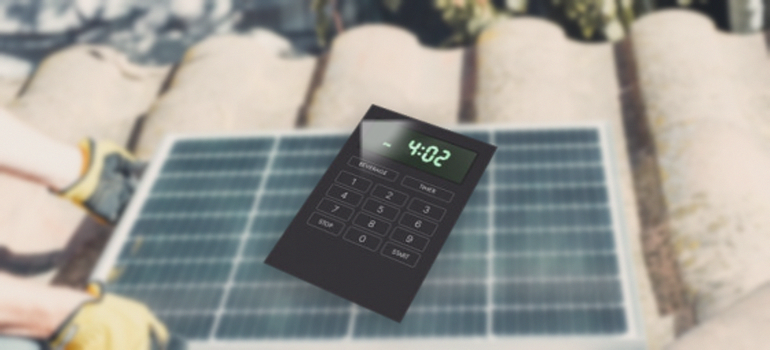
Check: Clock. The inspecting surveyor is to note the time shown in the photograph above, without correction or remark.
4:02
